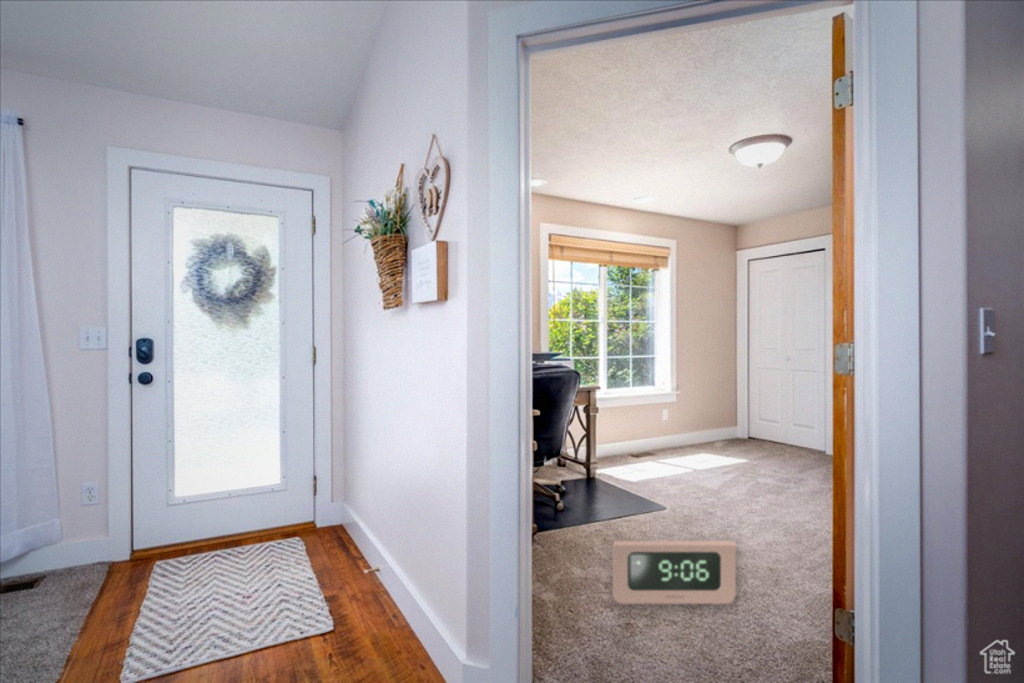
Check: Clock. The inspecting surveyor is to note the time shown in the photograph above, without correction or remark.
9:06
